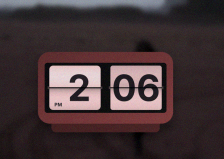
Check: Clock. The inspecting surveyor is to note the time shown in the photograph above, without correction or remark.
2:06
